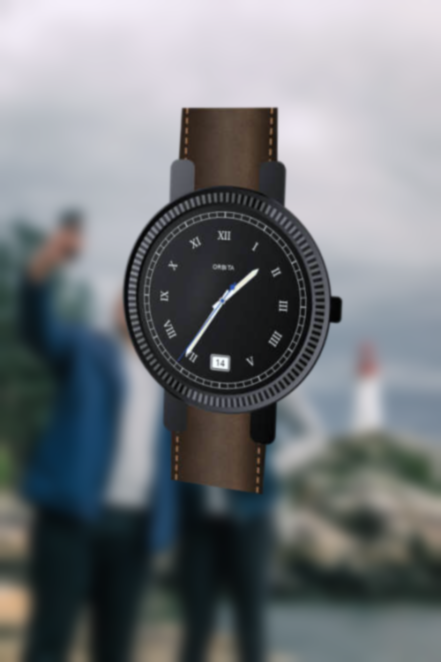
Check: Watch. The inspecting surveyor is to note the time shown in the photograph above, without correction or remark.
1:35:36
